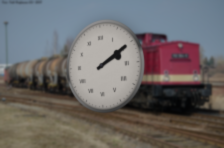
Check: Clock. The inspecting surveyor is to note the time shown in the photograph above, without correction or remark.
2:10
